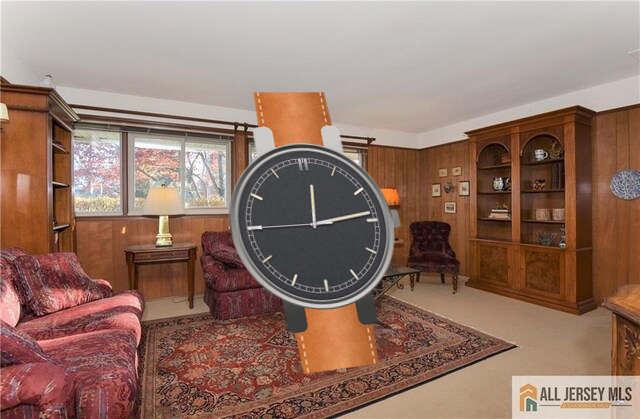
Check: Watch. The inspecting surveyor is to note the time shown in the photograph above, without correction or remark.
12:13:45
